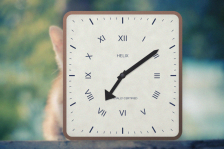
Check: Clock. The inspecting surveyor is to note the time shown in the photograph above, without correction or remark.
7:09
